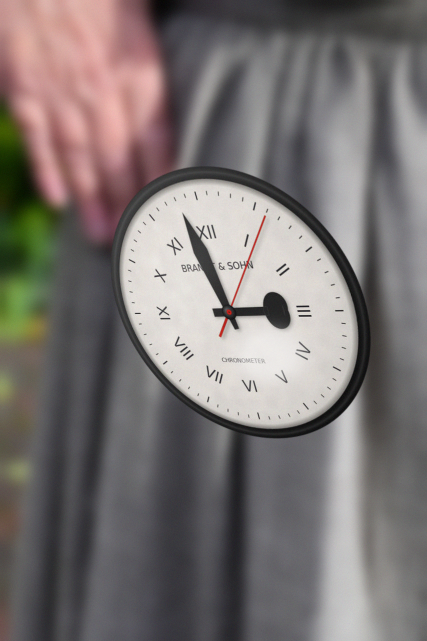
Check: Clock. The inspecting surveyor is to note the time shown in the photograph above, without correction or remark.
2:58:06
